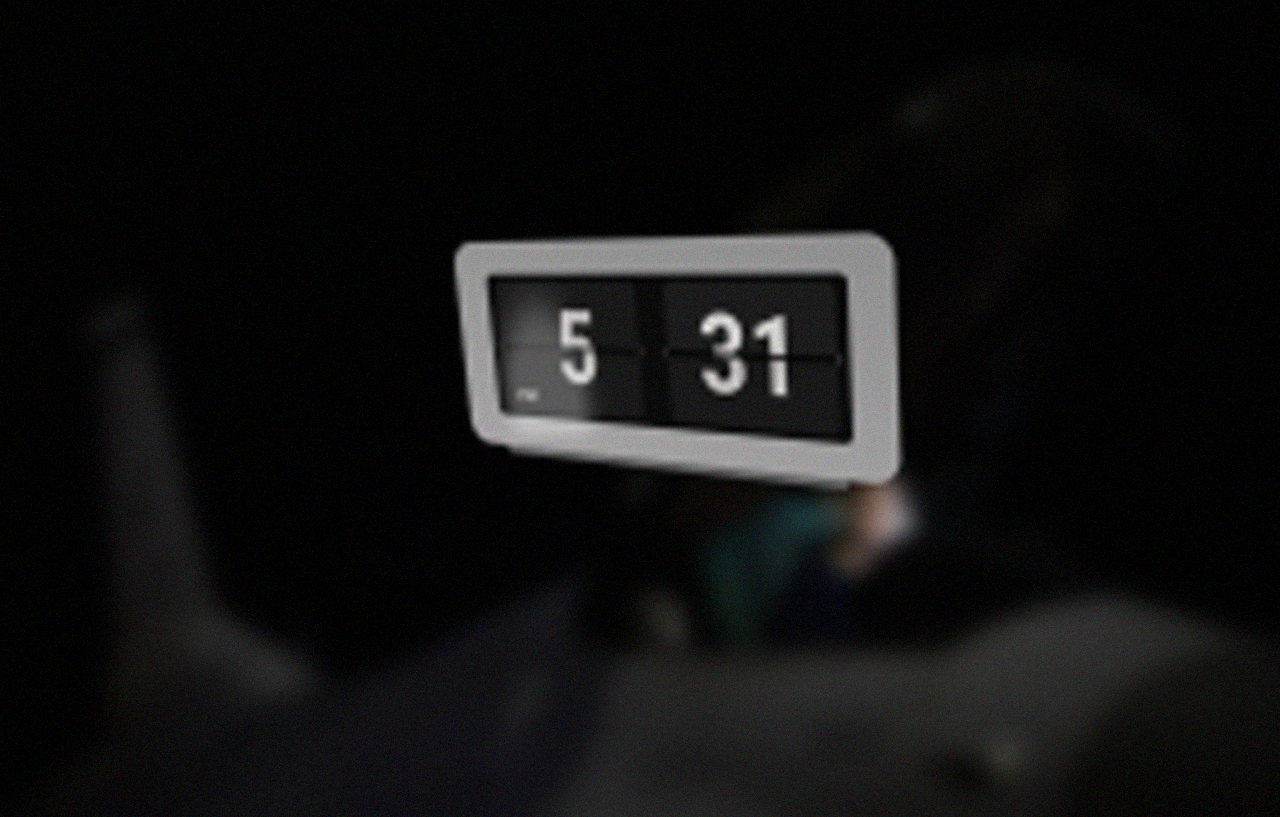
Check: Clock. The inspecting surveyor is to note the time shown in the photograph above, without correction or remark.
5:31
